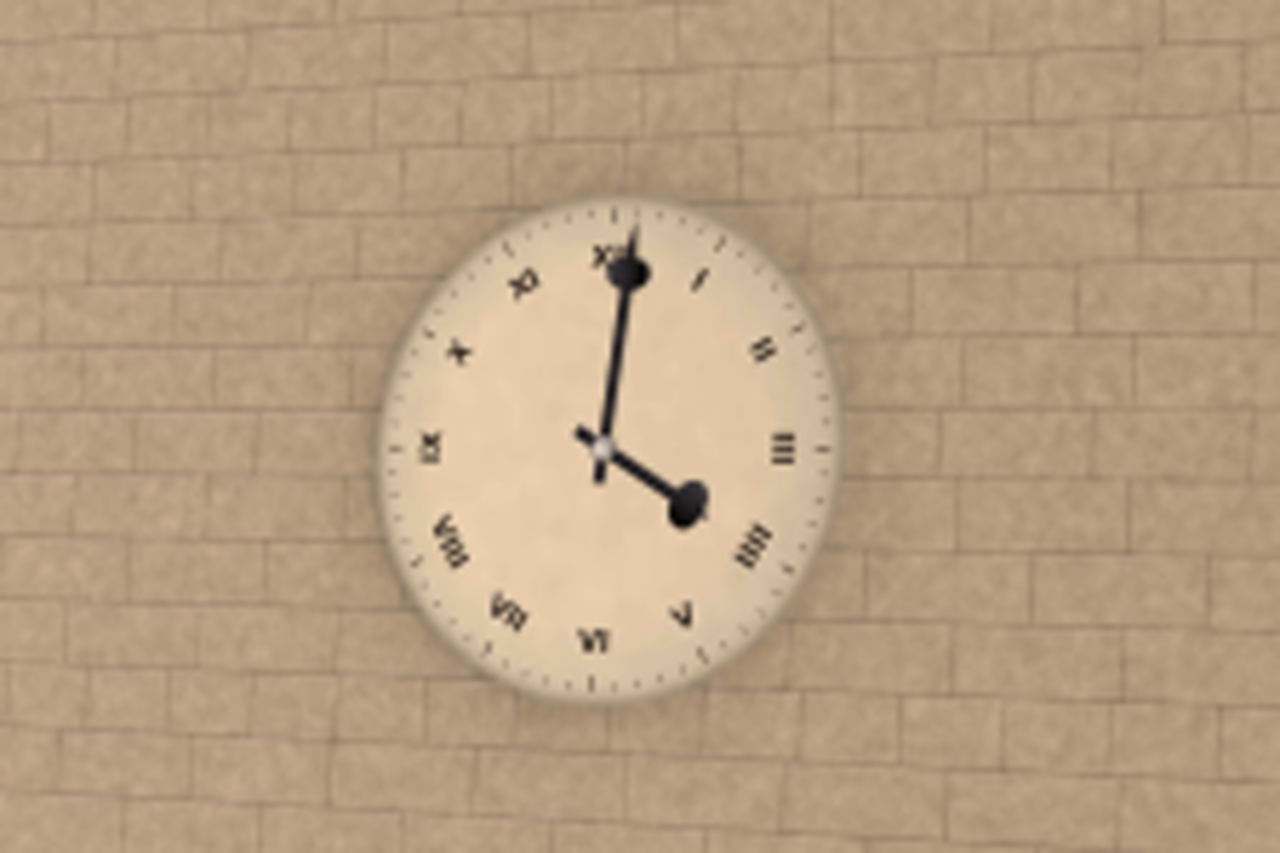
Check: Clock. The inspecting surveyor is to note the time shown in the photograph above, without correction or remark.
4:01
